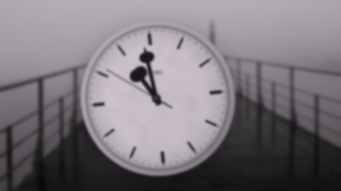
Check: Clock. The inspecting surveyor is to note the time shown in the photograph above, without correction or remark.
10:58:51
